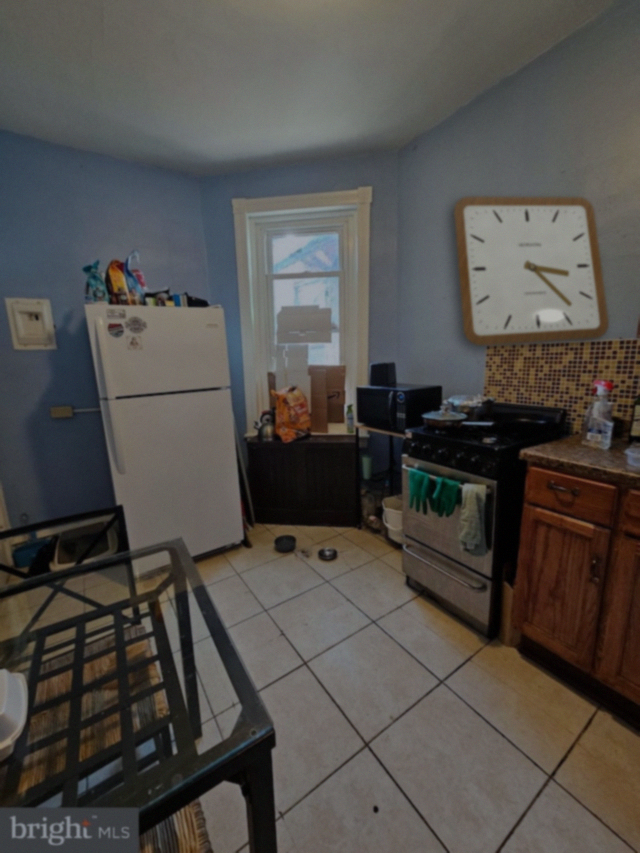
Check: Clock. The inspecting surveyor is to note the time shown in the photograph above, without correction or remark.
3:23
